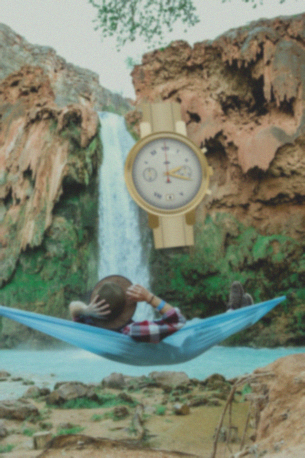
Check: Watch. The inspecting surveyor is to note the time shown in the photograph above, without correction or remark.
2:18
